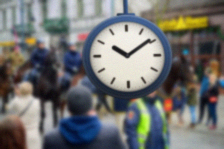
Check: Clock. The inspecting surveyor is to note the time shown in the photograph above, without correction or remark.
10:09
